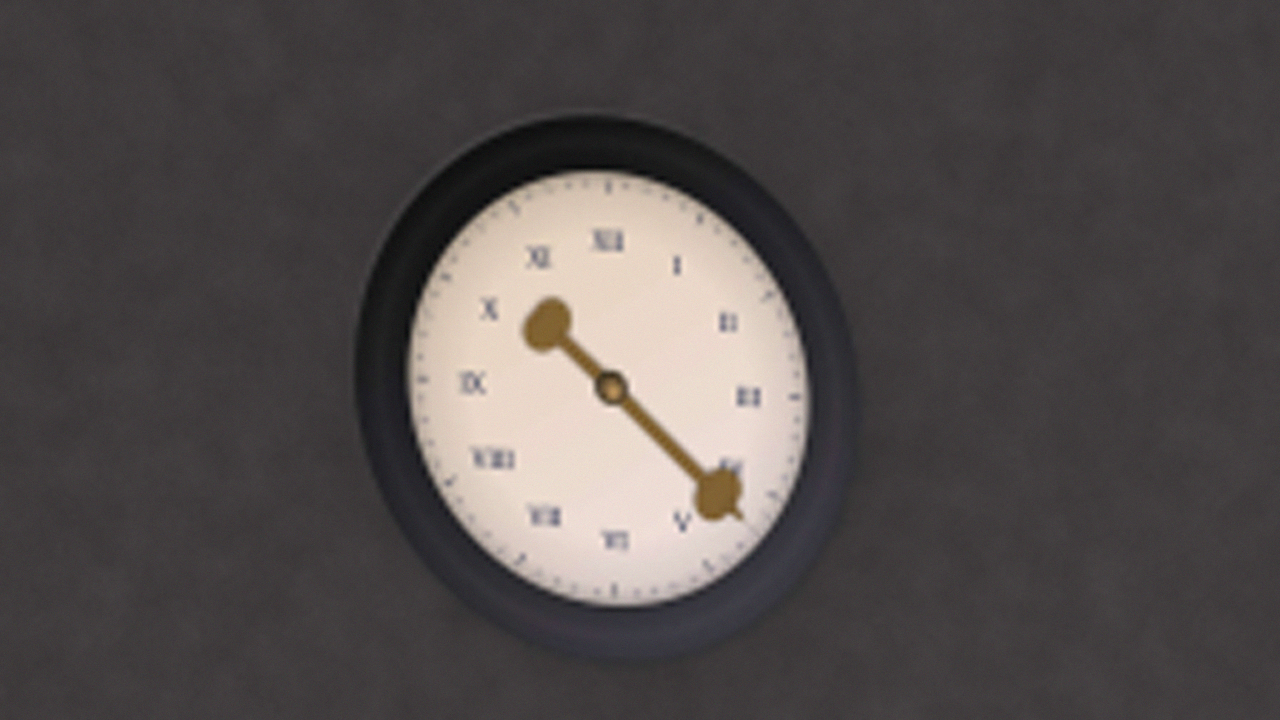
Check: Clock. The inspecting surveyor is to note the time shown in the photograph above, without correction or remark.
10:22
